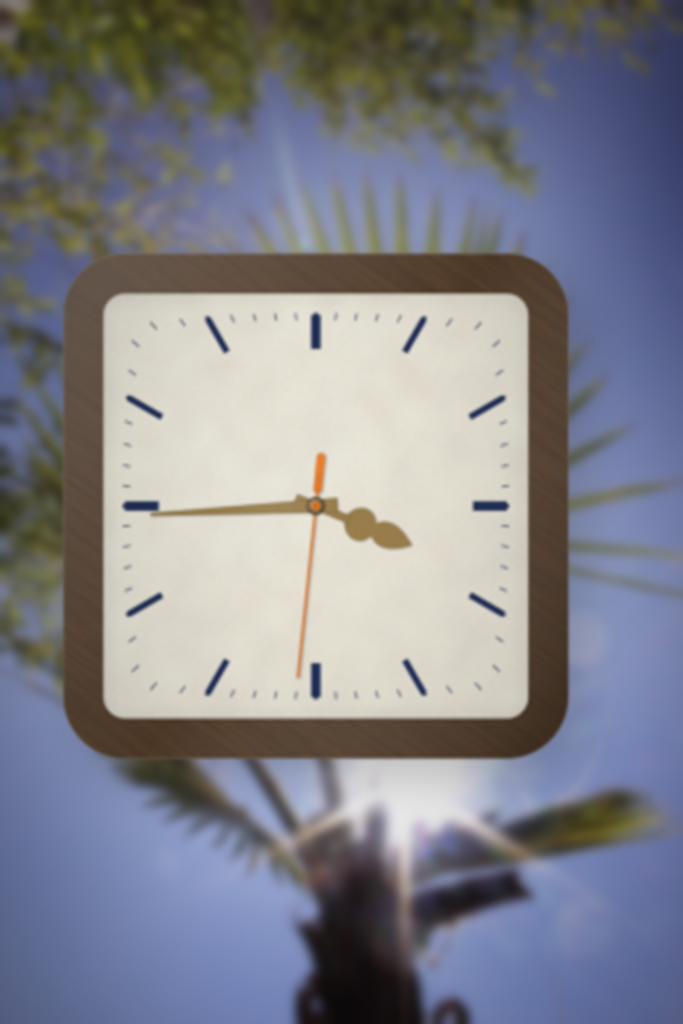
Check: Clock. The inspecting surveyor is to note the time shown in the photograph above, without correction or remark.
3:44:31
